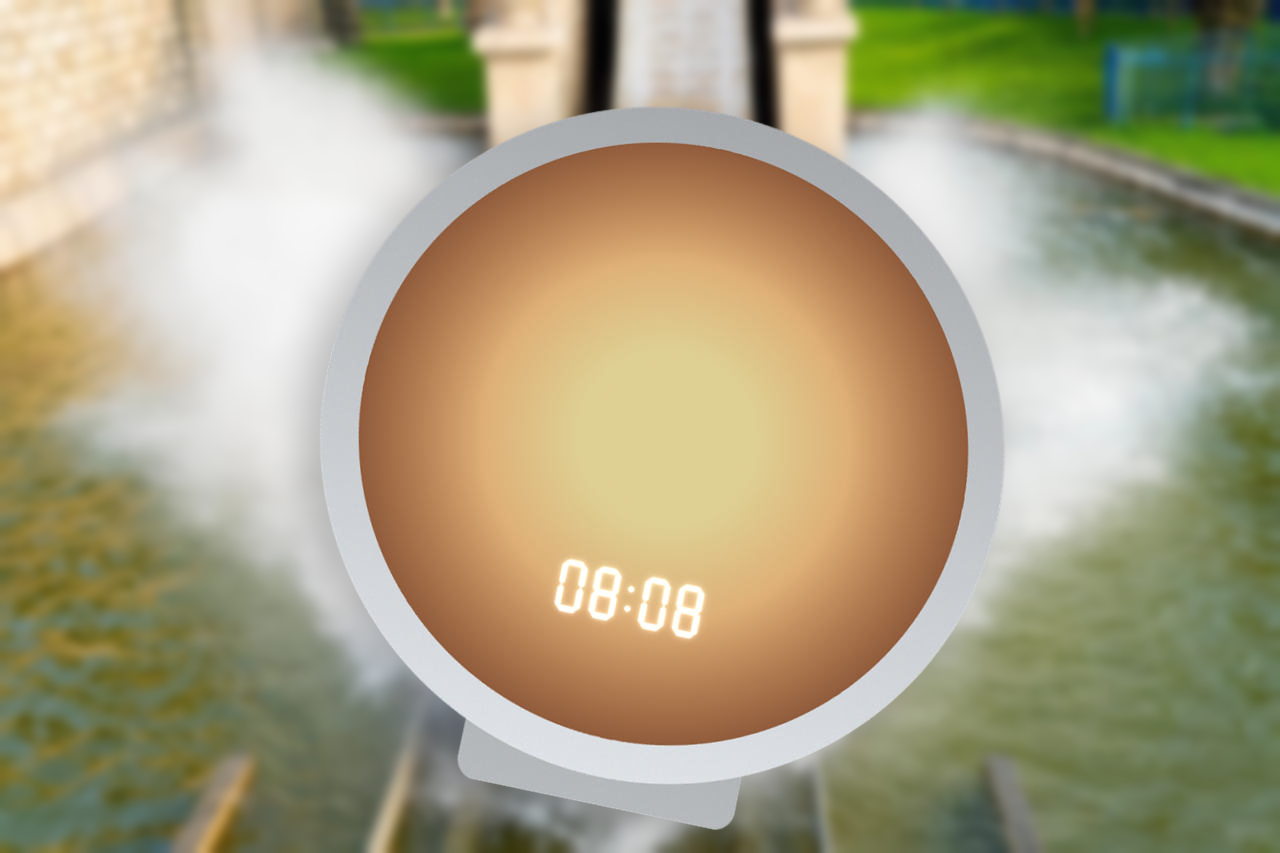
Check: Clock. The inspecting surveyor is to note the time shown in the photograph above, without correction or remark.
8:08
